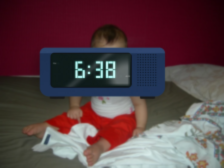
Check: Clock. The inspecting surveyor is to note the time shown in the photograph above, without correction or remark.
6:38
